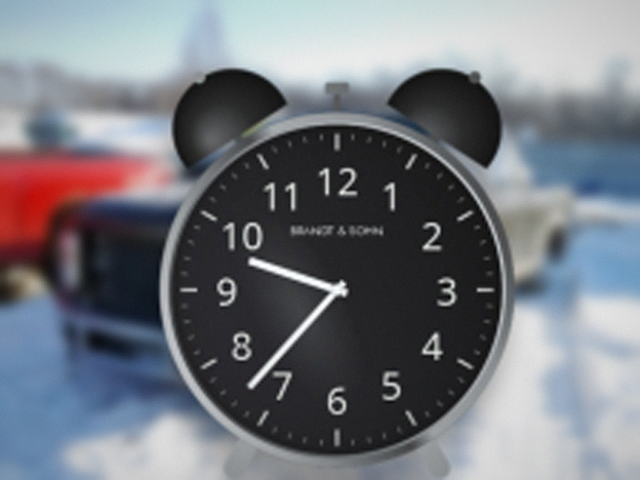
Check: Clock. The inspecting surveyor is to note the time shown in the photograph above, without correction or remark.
9:37
